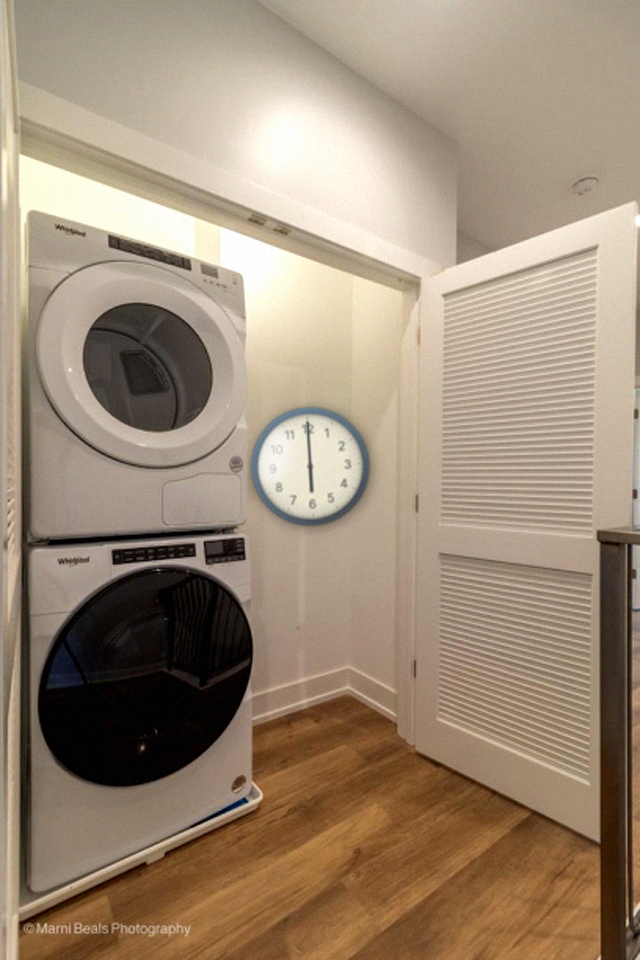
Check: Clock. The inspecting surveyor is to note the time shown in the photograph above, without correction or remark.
6:00
